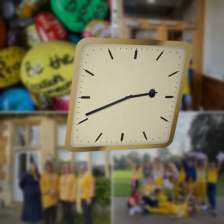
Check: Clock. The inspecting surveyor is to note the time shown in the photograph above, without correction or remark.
2:41
